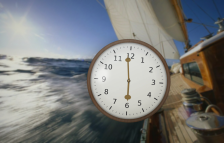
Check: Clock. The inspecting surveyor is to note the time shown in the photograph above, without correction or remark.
5:59
